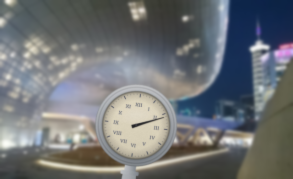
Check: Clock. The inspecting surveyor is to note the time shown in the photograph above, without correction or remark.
2:11
